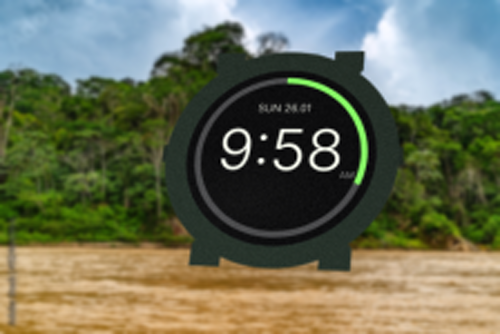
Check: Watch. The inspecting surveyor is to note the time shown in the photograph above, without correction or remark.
9:58
